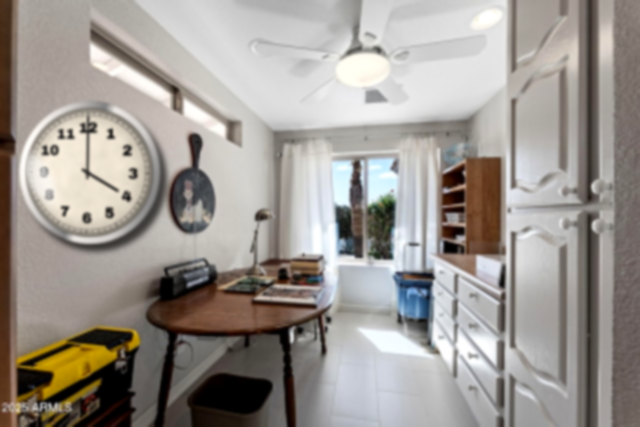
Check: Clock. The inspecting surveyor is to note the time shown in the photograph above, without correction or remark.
4:00
